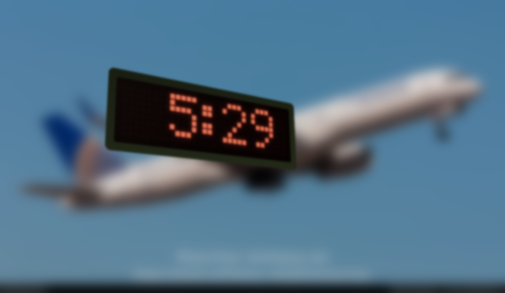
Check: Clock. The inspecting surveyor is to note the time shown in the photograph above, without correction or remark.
5:29
